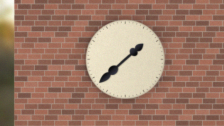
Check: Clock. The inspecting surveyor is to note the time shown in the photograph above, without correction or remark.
1:38
